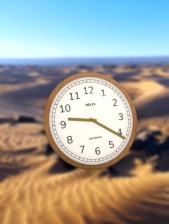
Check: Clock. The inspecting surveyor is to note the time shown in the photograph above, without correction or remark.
9:21
